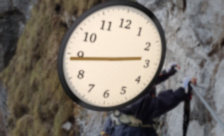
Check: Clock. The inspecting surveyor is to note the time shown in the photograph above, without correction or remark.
2:44
